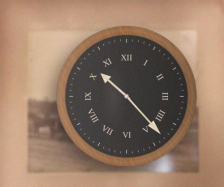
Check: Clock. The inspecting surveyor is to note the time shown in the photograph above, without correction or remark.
10:23
